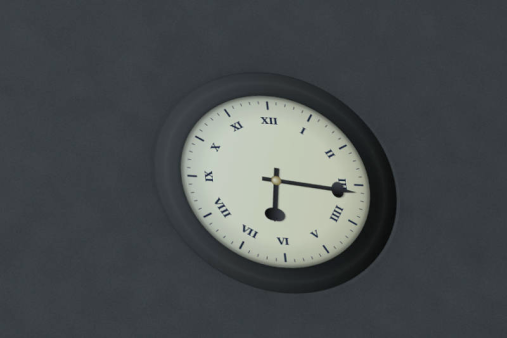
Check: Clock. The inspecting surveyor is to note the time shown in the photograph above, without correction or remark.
6:16
